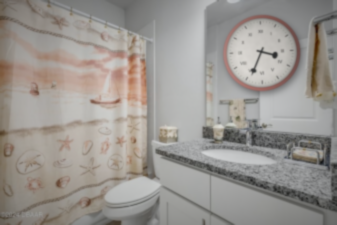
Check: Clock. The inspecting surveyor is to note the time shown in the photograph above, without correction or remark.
3:34
